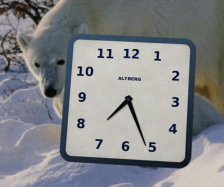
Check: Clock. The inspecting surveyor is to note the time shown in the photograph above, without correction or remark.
7:26
